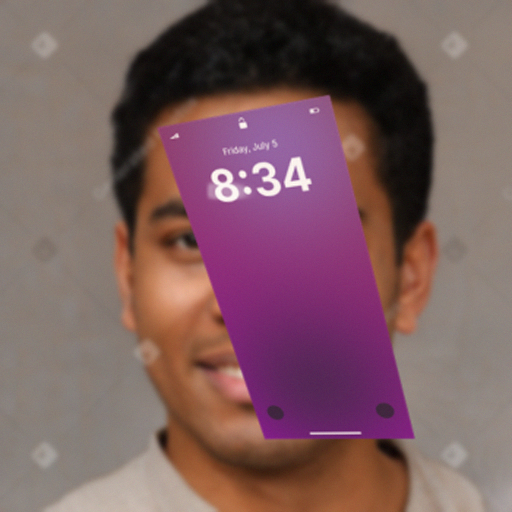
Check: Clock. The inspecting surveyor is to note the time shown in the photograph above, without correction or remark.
8:34
